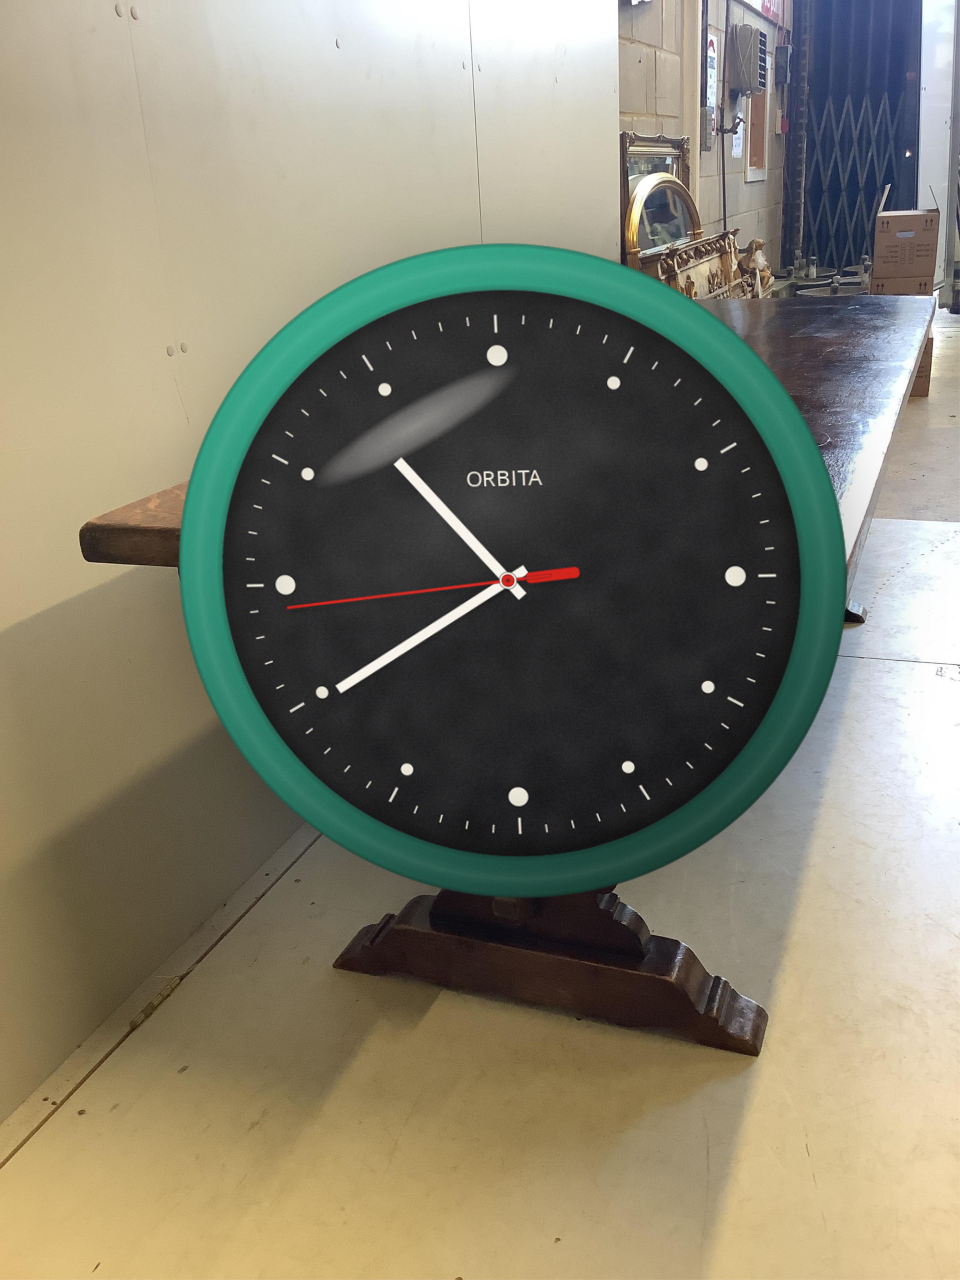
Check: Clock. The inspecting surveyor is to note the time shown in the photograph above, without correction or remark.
10:39:44
